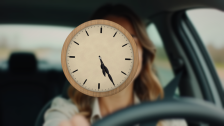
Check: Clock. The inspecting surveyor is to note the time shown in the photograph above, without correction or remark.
5:25
